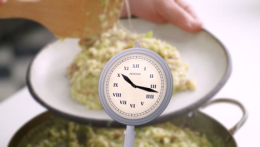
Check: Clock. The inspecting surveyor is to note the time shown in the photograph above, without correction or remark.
10:17
